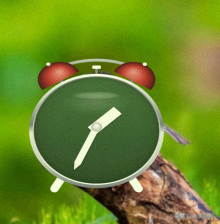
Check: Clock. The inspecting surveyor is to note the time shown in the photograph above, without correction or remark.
1:34
